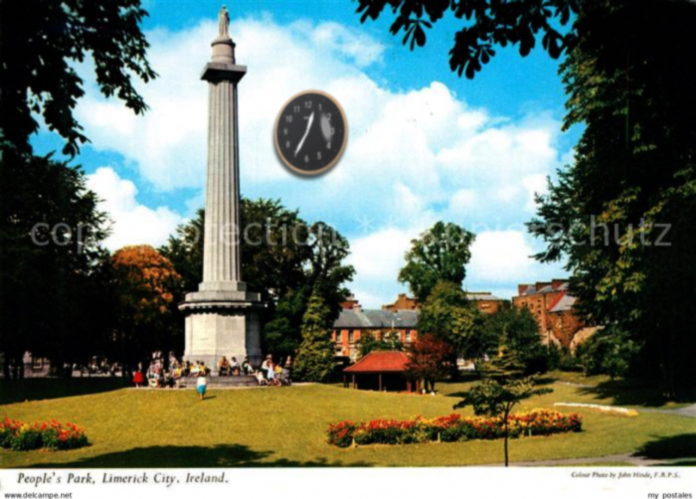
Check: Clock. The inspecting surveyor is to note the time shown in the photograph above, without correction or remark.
12:35
